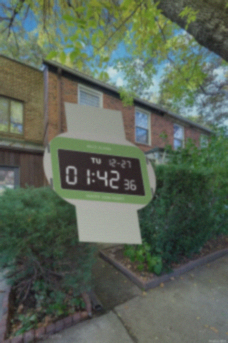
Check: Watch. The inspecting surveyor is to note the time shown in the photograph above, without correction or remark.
1:42
